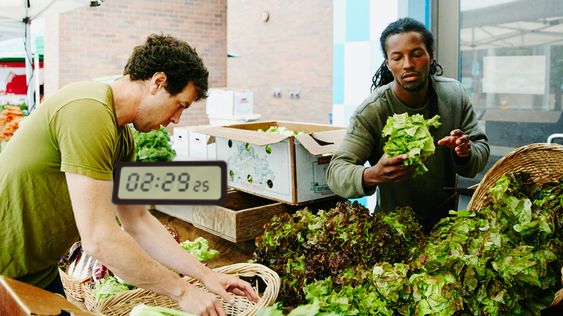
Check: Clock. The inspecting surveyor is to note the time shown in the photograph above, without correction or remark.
2:29:25
